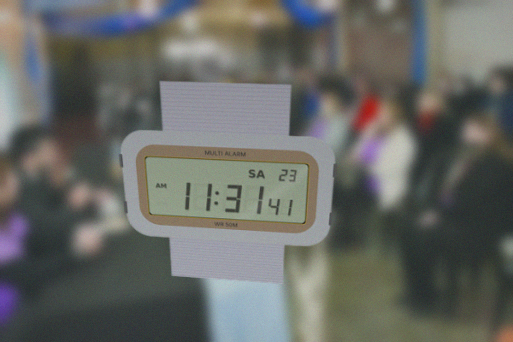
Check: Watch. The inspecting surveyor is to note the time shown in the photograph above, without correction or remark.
11:31:41
